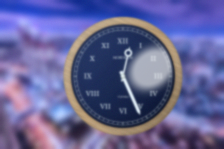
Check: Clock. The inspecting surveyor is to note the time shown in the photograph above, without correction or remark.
12:26
